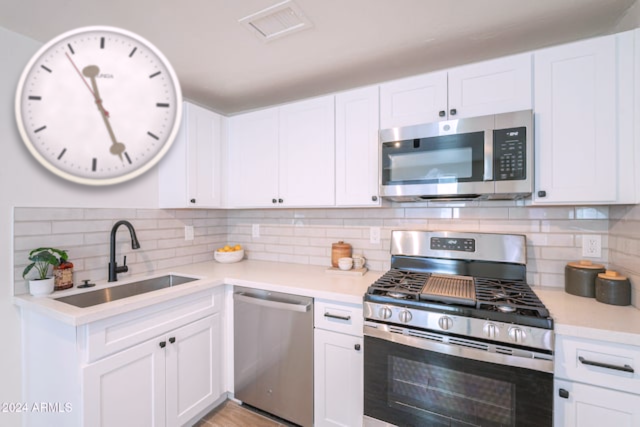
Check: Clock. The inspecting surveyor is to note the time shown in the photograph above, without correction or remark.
11:25:54
